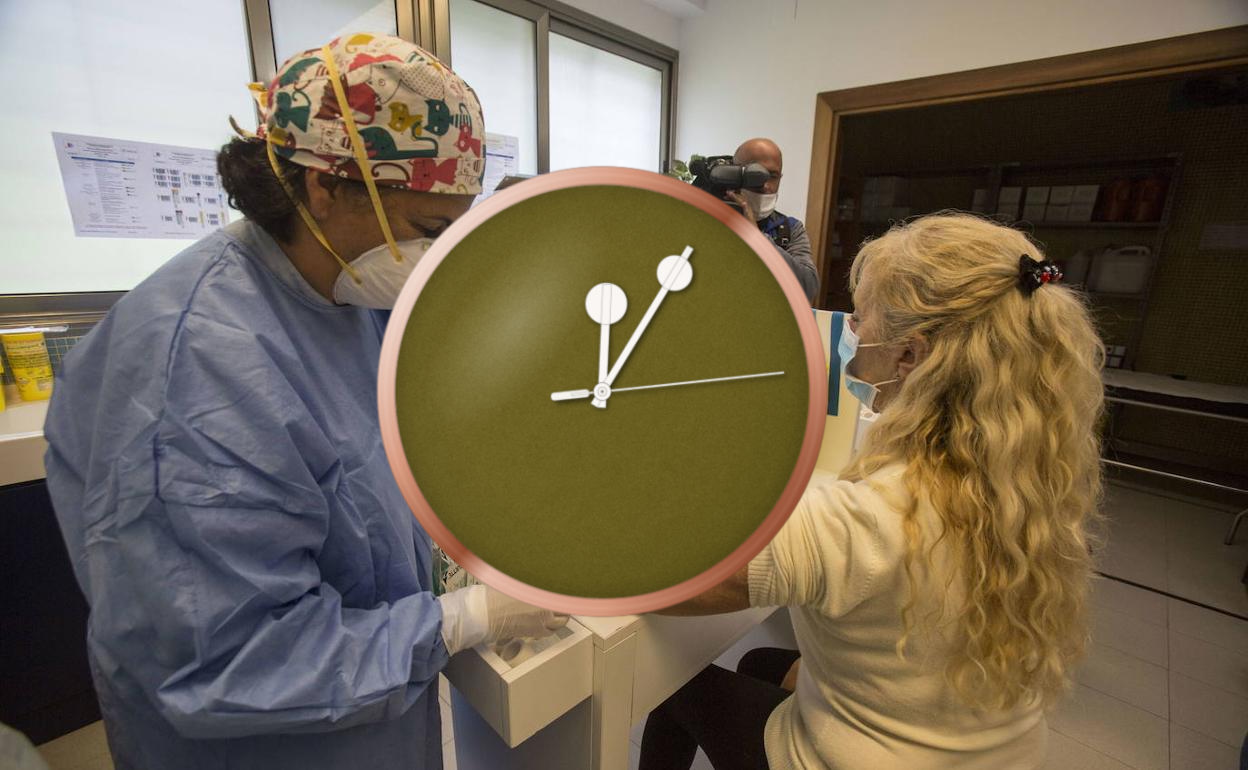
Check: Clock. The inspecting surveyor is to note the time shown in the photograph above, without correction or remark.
12:05:14
